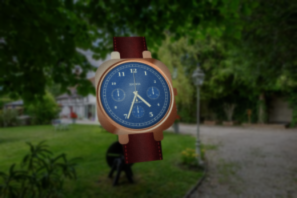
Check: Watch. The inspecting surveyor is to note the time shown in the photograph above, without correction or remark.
4:34
